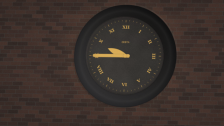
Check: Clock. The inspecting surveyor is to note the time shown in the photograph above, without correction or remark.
9:45
